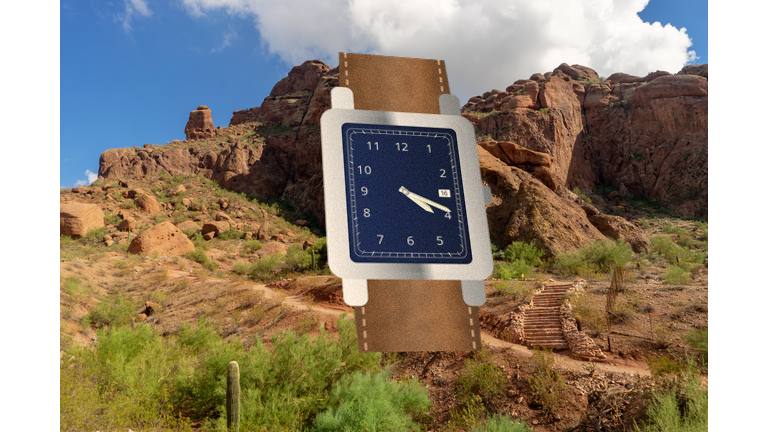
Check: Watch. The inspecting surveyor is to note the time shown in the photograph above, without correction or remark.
4:19
